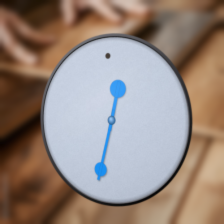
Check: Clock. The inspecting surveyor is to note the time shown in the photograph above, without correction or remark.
12:33
